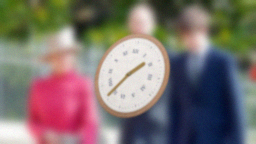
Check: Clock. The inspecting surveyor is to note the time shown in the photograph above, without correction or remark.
1:36
